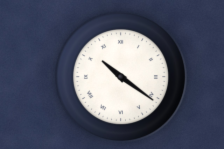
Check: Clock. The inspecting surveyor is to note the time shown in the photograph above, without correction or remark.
10:21
